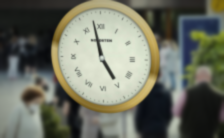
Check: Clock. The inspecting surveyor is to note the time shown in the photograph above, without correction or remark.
4:58
